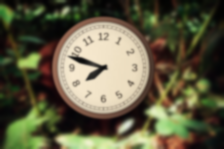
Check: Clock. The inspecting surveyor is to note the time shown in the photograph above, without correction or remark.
7:48
